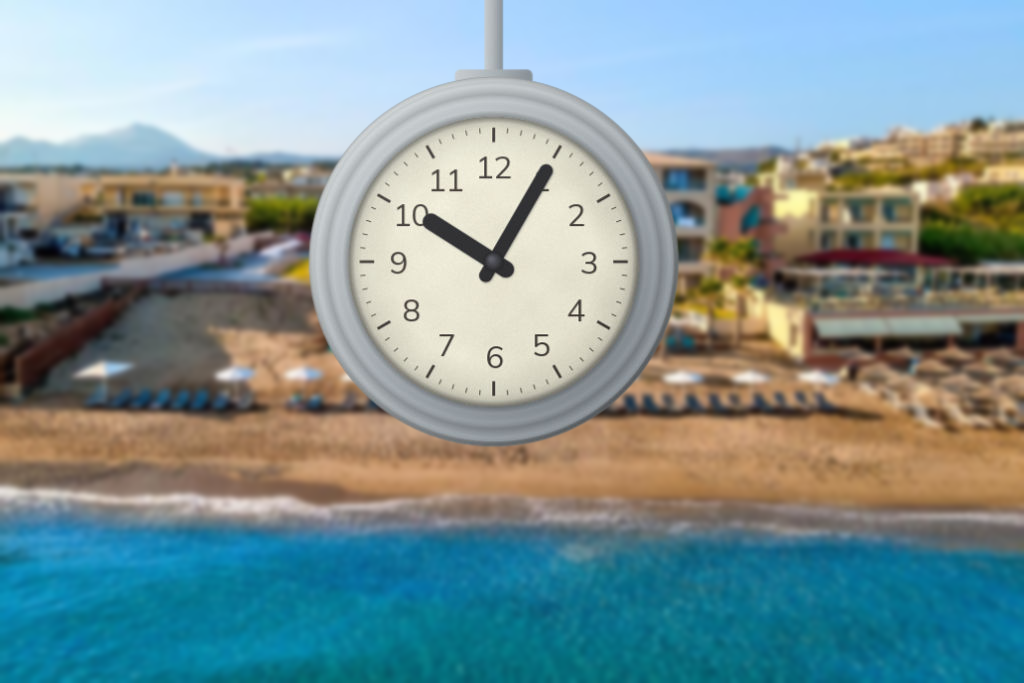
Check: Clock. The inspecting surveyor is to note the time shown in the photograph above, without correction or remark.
10:05
